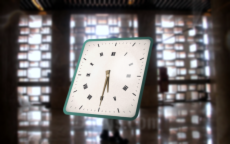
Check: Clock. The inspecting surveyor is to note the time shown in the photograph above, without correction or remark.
5:30
